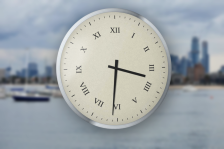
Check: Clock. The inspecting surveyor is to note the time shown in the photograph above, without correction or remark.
3:31
